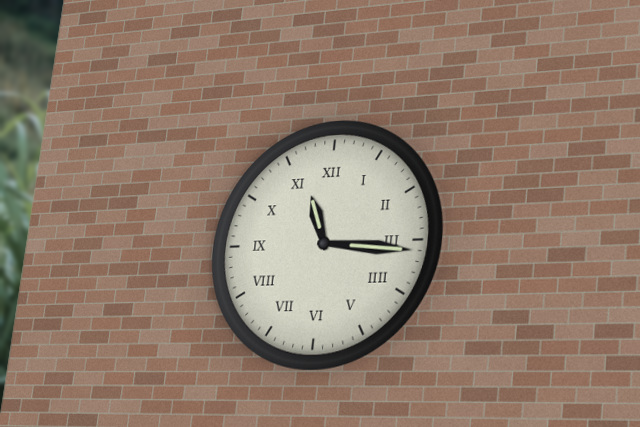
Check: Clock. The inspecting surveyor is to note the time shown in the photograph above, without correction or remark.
11:16
